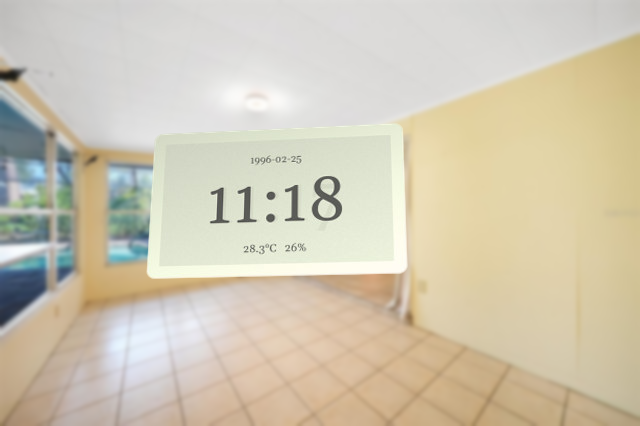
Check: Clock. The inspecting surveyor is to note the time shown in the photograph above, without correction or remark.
11:18
